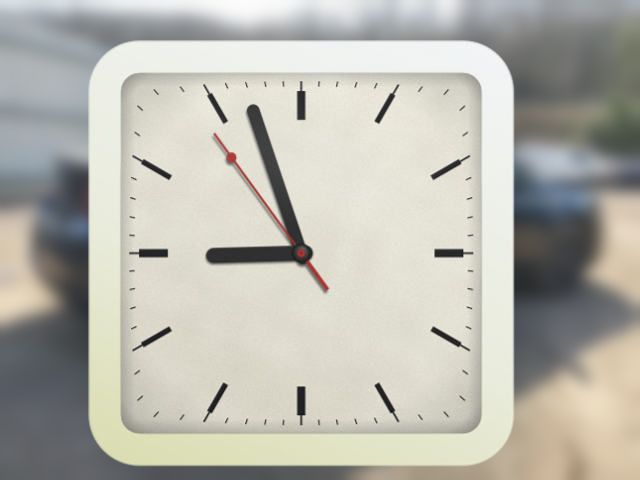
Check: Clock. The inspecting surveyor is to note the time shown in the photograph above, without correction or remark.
8:56:54
